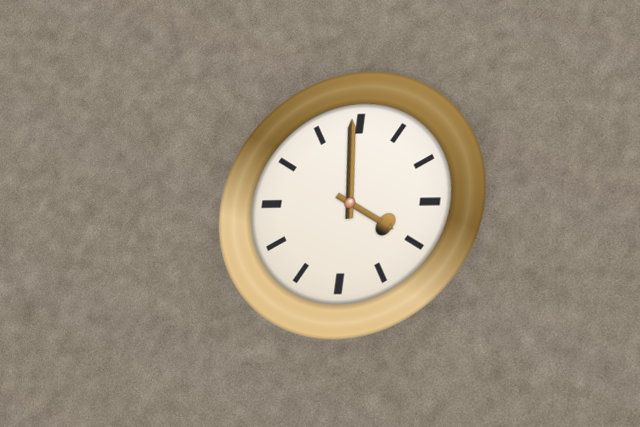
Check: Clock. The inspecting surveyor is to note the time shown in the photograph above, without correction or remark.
3:59
